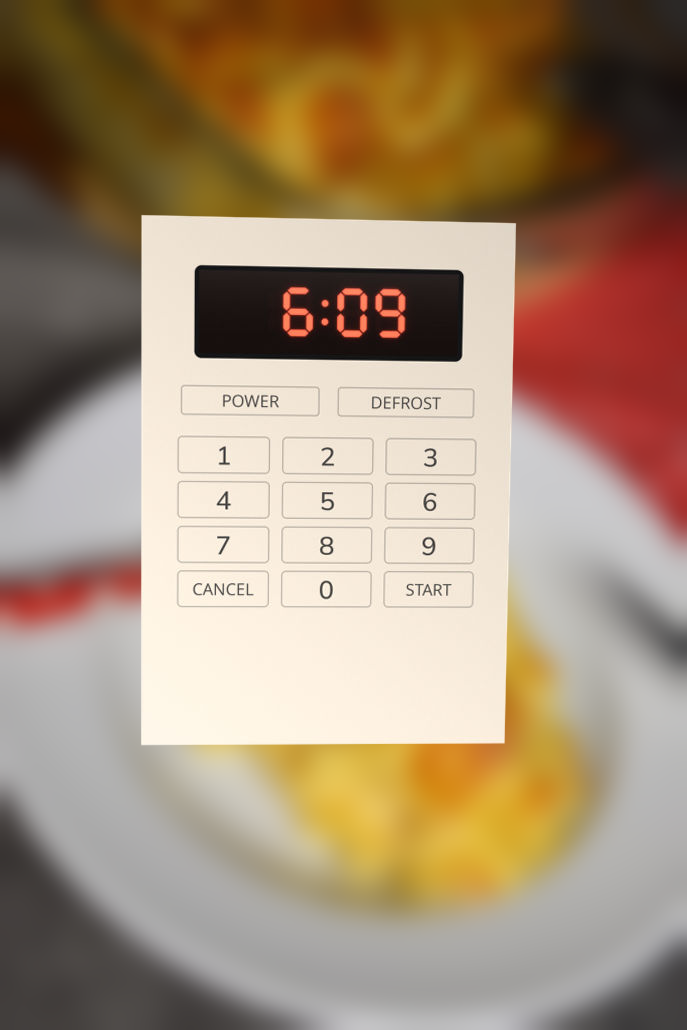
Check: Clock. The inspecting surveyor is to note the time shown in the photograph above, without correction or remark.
6:09
